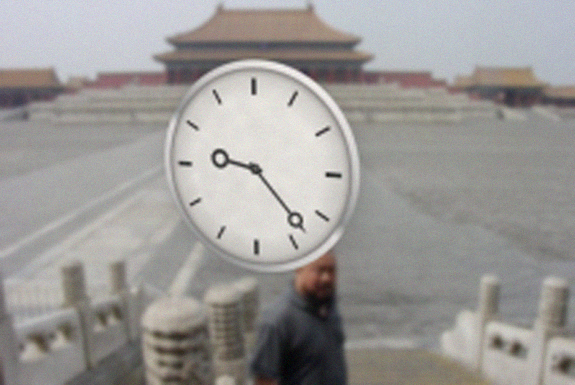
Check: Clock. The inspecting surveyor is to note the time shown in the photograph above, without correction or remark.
9:23
